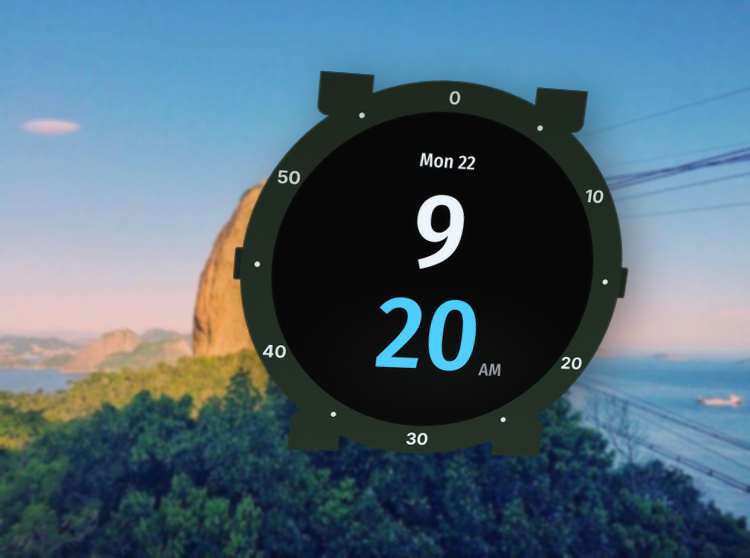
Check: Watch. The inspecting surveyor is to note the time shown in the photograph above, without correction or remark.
9:20
